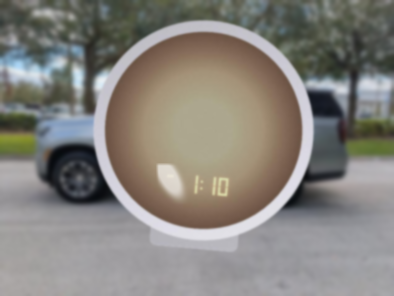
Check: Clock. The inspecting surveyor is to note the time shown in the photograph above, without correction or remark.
1:10
